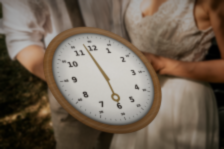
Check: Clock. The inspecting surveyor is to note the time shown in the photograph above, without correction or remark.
5:58
